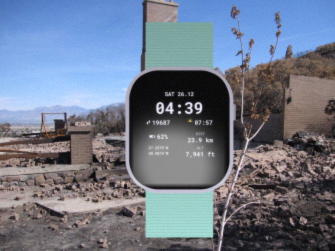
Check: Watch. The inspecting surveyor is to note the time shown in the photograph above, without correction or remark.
4:39
